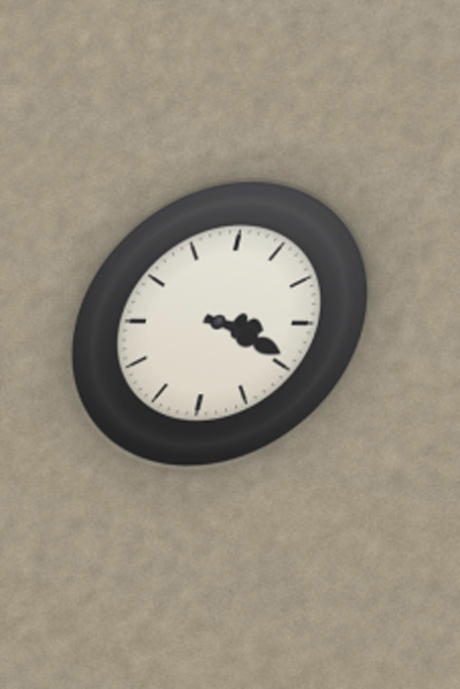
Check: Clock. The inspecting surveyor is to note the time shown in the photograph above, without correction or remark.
3:19
